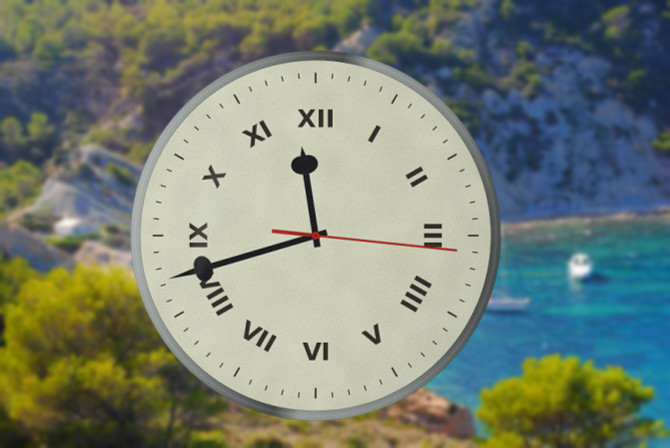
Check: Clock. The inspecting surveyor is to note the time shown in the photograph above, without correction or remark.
11:42:16
